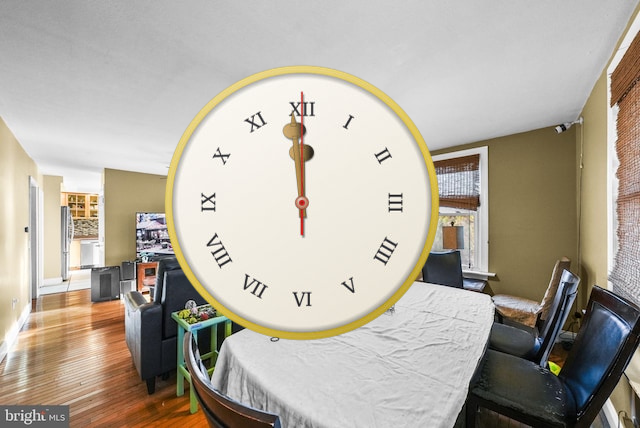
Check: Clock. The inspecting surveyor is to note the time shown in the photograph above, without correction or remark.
11:59:00
